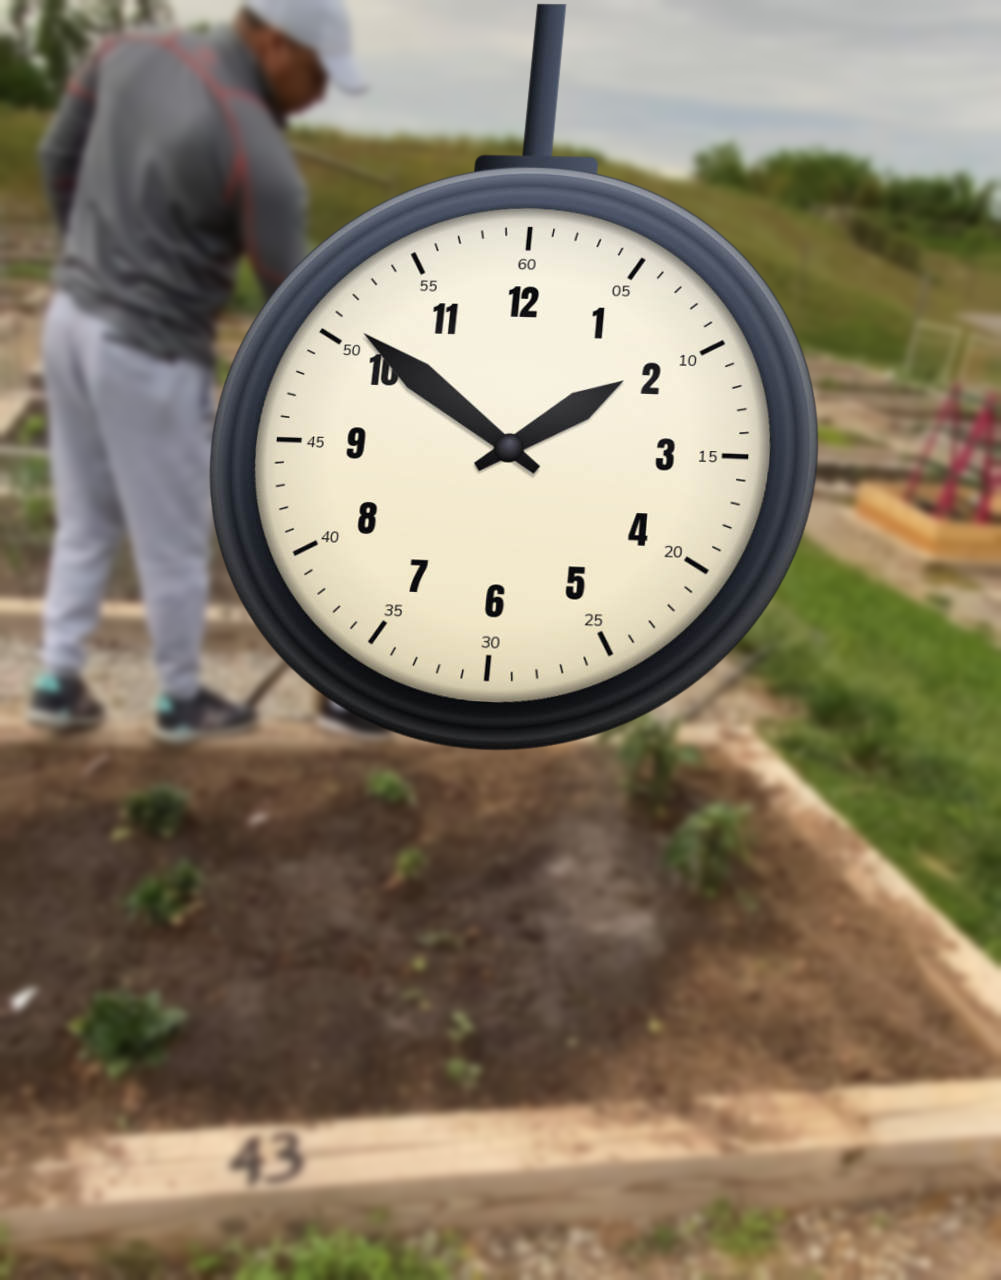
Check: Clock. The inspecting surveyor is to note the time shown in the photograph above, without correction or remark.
1:51
